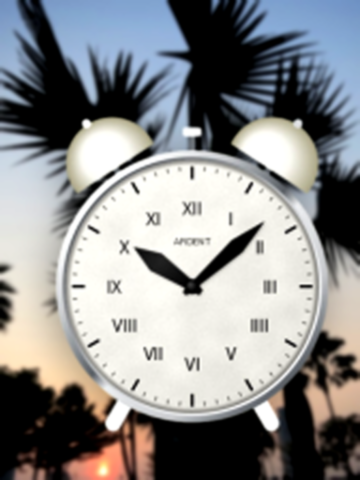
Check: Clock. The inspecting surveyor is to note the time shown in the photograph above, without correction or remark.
10:08
